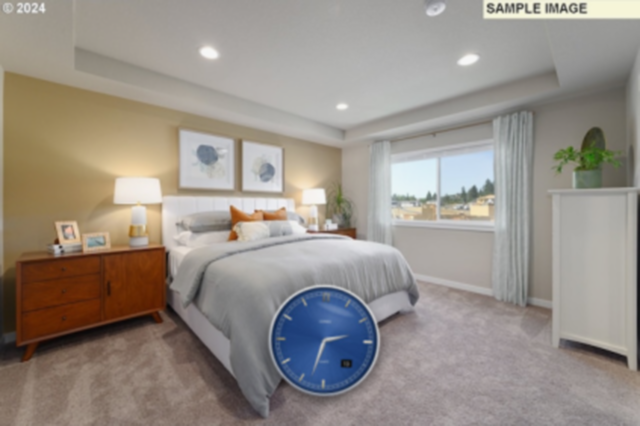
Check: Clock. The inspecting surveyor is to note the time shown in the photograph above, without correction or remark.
2:33
